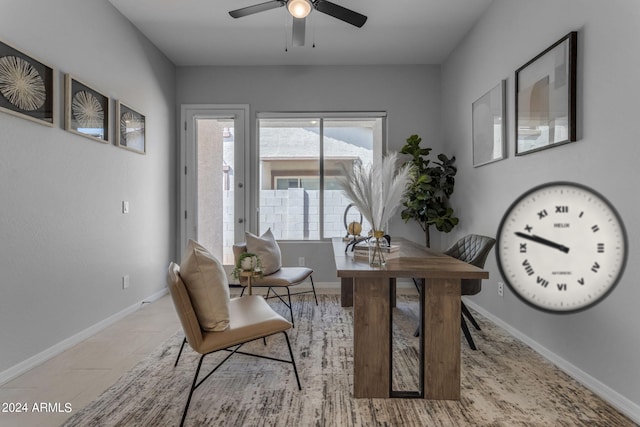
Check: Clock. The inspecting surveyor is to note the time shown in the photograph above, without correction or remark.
9:48
